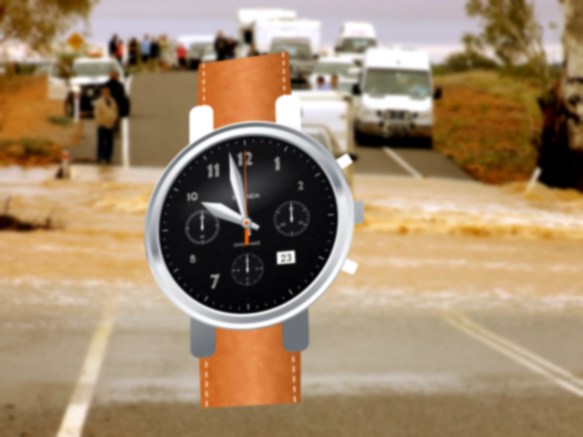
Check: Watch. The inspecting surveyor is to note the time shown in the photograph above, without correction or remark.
9:58
